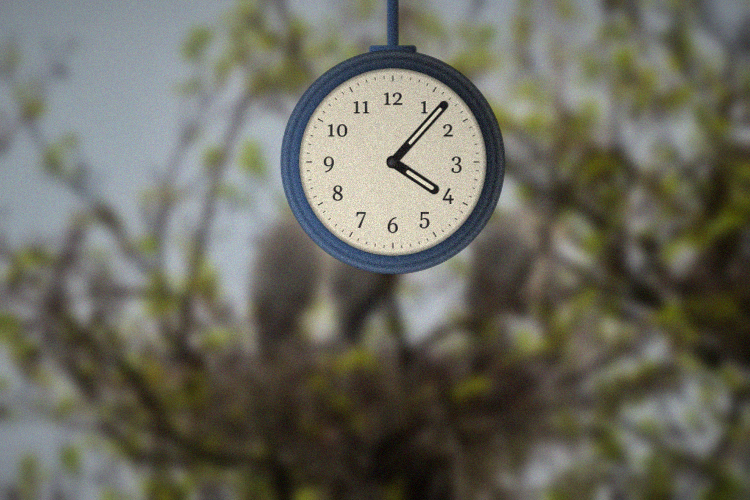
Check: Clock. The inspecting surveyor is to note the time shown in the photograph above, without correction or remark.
4:07
